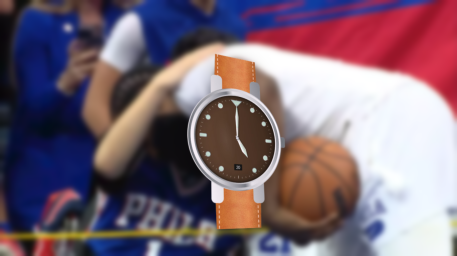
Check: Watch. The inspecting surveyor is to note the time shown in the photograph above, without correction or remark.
5:00
